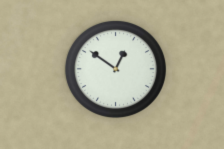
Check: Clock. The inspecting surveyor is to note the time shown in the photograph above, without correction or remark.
12:51
